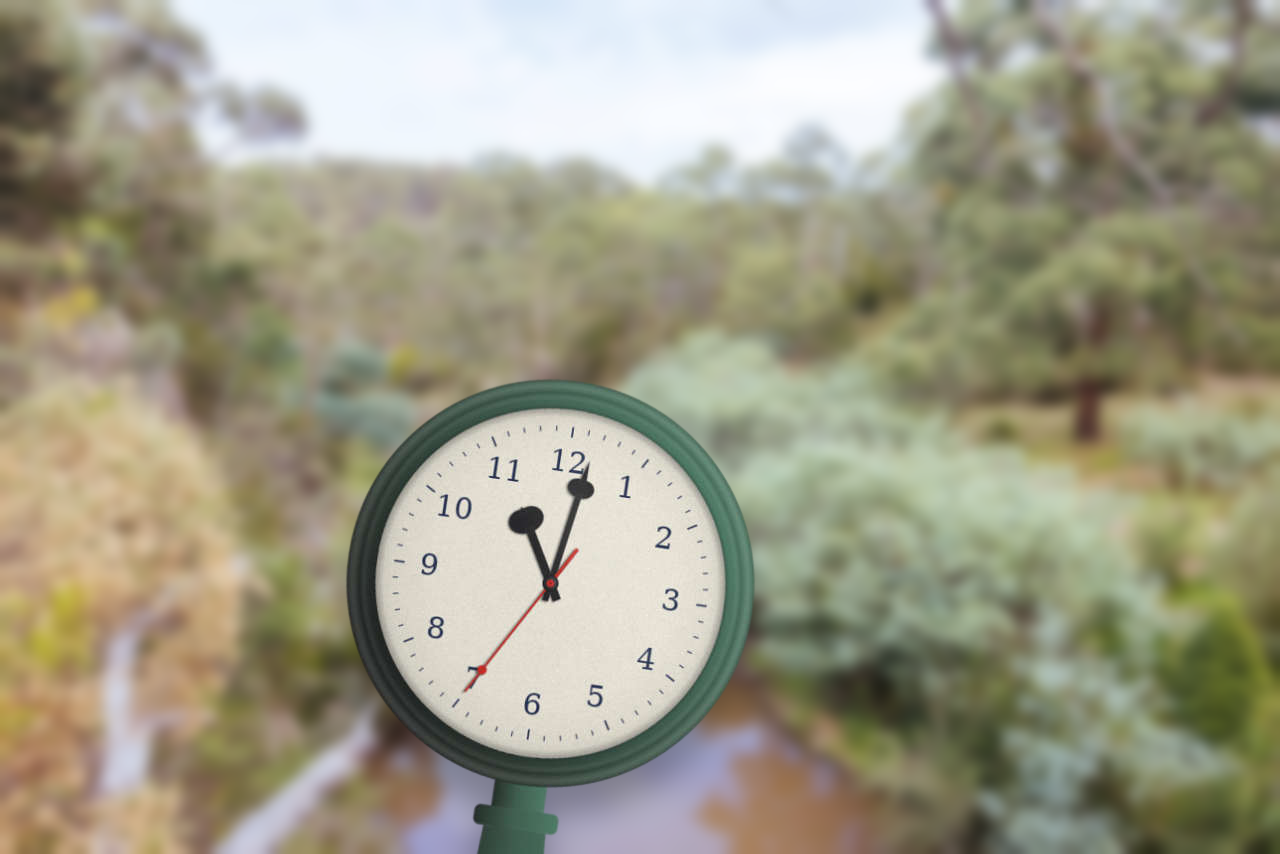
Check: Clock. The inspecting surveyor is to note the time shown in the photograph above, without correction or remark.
11:01:35
